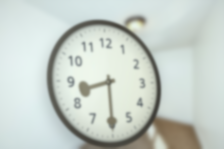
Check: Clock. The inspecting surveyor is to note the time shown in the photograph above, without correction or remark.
8:30
